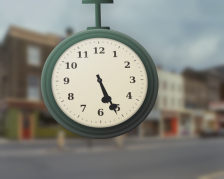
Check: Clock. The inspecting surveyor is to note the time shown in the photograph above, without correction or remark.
5:26
